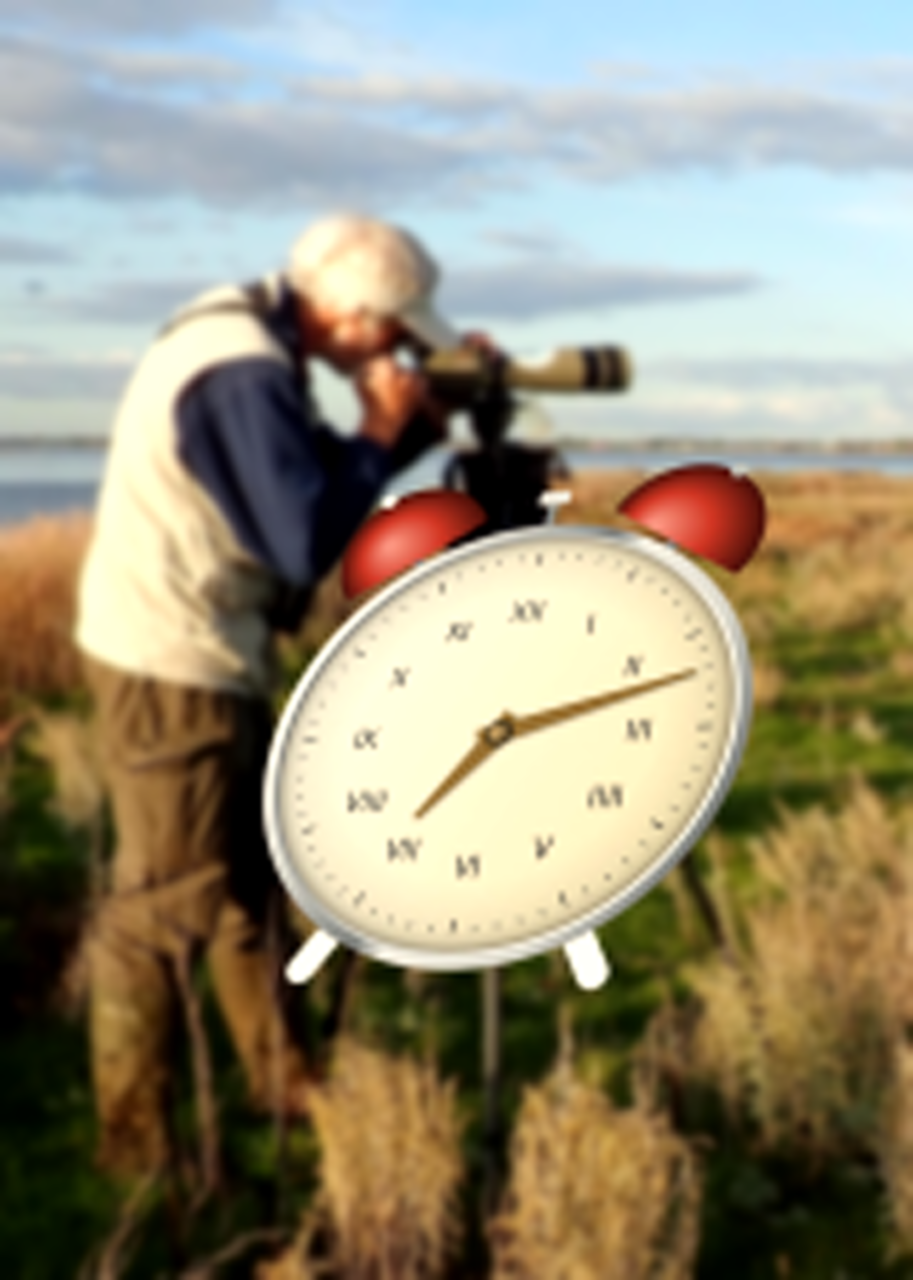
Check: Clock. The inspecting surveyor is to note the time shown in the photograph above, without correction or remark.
7:12
